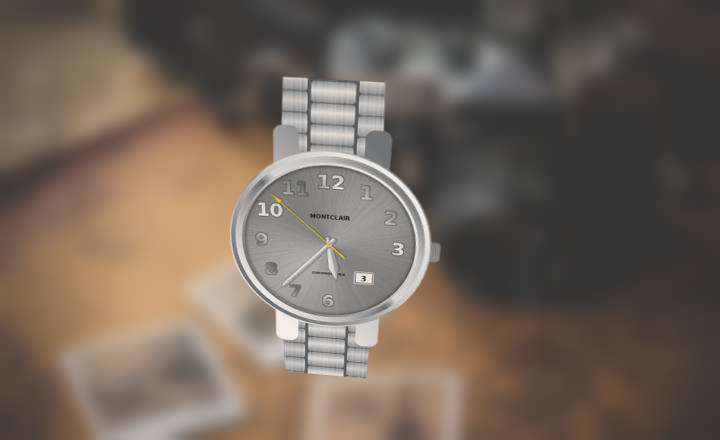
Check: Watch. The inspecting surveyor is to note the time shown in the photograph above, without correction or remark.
5:36:52
